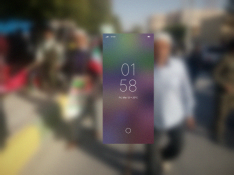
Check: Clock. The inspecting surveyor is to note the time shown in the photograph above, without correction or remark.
1:58
